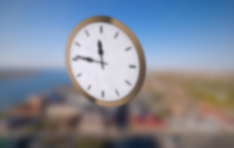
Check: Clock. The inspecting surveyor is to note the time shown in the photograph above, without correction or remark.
11:46
